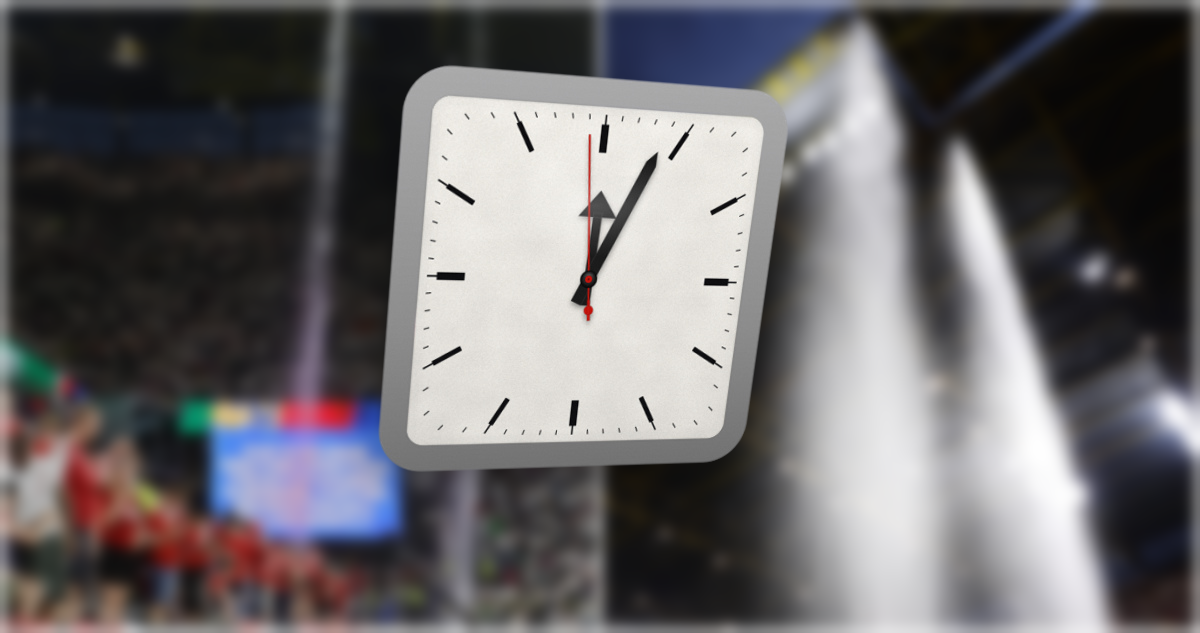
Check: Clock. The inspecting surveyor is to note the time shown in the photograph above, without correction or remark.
12:03:59
